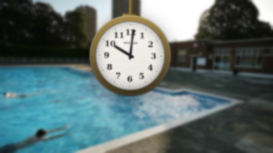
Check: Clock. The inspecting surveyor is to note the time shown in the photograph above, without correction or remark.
10:01
